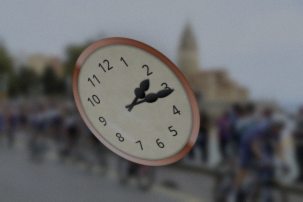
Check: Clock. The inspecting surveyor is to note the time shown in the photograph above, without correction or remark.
2:16
